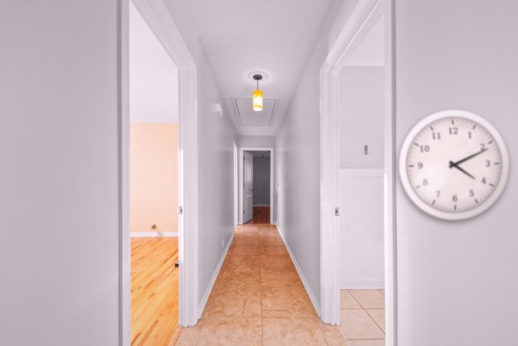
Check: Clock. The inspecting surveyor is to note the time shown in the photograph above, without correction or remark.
4:11
